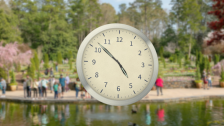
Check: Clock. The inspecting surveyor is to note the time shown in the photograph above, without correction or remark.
4:52
